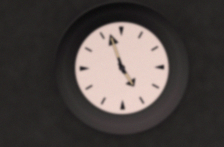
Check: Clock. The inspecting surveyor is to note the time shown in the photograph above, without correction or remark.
4:57
